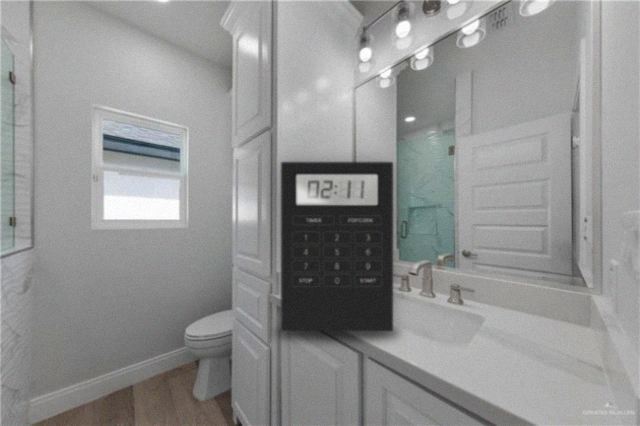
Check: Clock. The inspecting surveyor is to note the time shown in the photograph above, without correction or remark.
2:11
